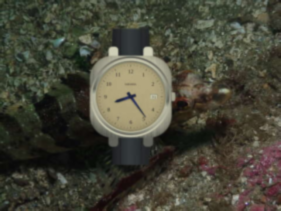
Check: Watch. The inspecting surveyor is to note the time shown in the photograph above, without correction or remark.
8:24
